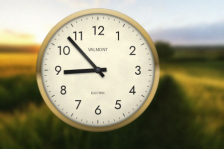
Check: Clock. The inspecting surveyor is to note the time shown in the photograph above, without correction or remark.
8:53
